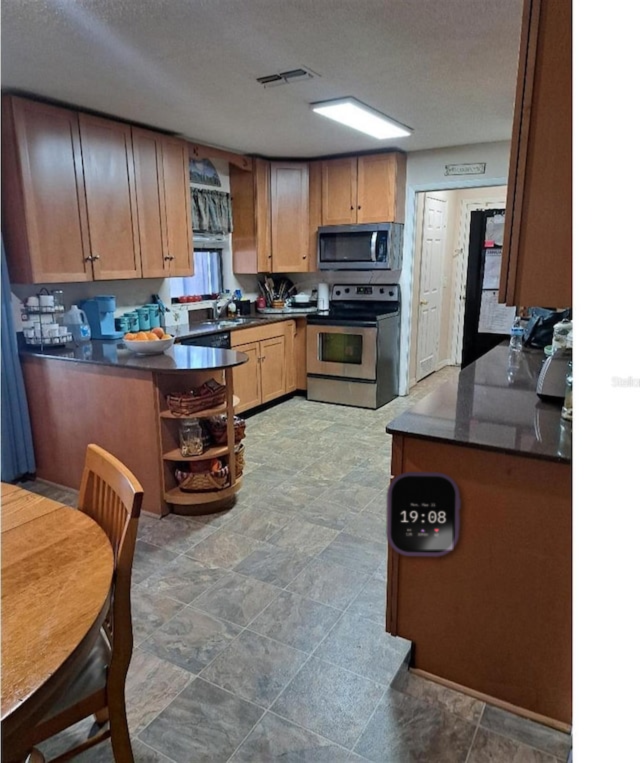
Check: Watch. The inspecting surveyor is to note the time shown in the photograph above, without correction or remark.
19:08
